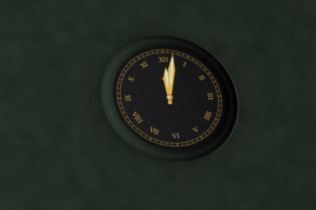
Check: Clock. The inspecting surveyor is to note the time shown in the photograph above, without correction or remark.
12:02
